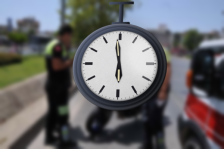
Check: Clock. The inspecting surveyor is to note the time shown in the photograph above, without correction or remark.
5:59
